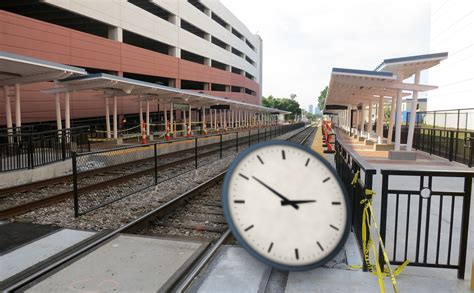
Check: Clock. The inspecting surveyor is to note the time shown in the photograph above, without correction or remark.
2:51
